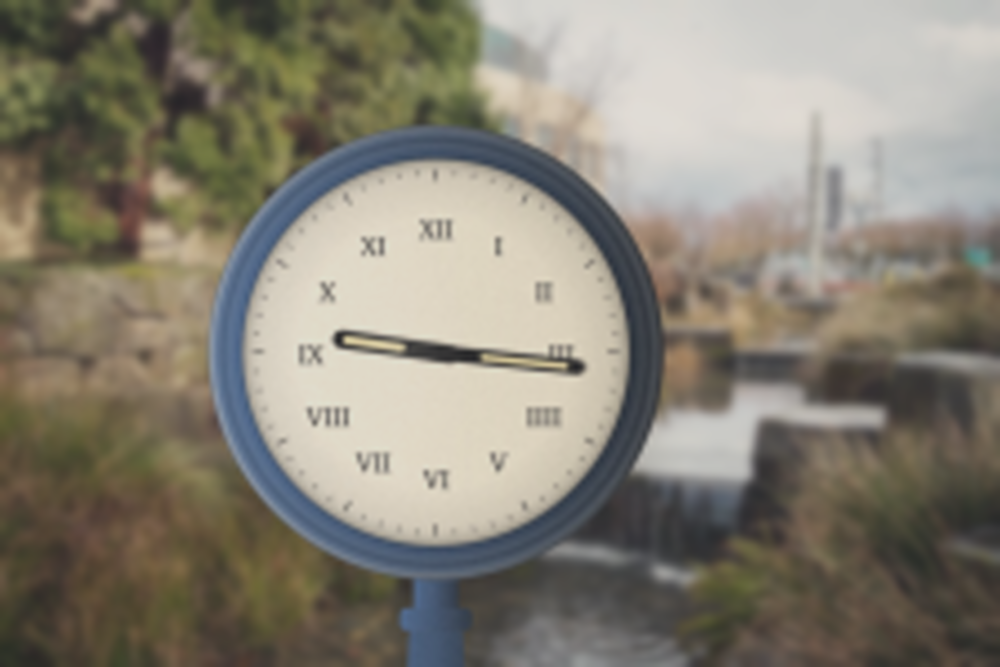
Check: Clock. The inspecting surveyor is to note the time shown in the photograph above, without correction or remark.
9:16
